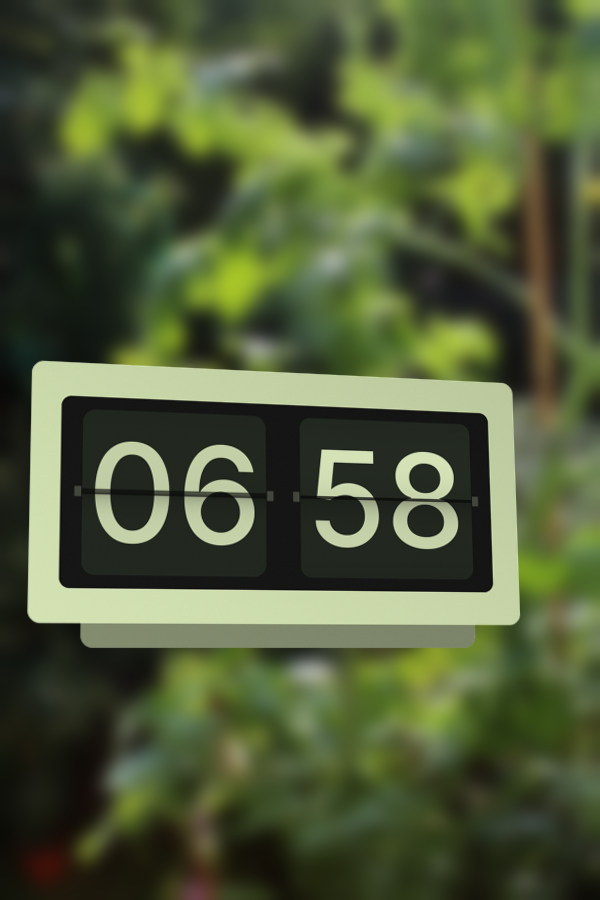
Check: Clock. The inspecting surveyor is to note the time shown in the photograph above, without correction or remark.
6:58
